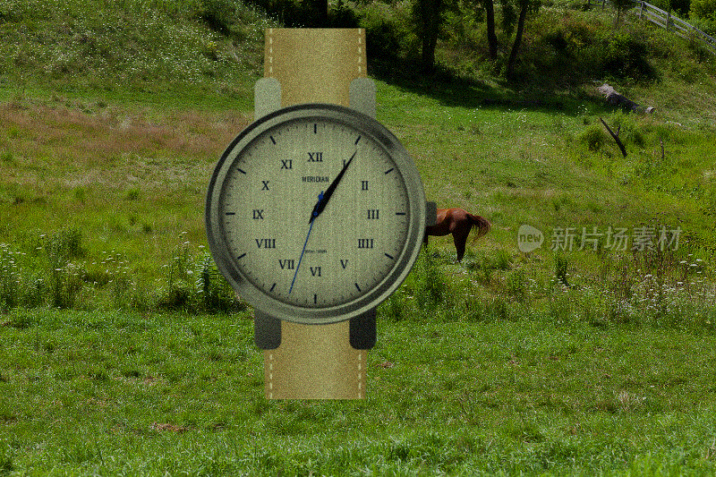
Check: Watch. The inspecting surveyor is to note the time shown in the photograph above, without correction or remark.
1:05:33
